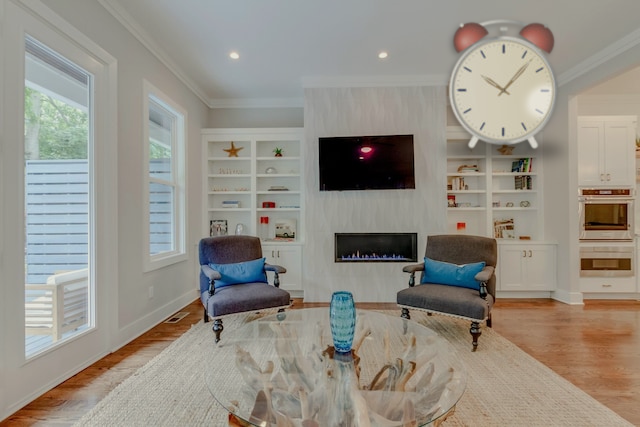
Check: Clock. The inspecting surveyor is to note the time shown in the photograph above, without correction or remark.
10:07
